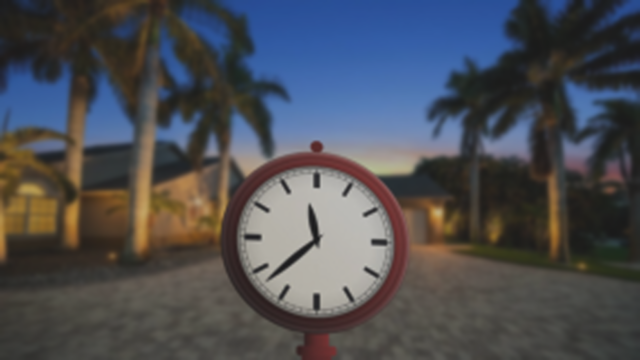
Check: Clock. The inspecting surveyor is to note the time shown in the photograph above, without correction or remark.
11:38
